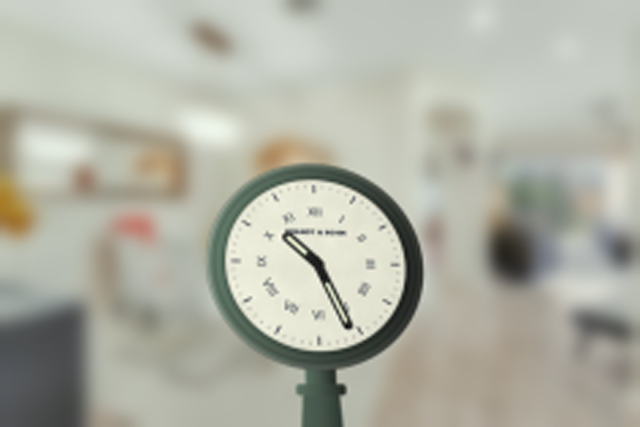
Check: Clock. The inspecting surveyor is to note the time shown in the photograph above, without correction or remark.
10:26
